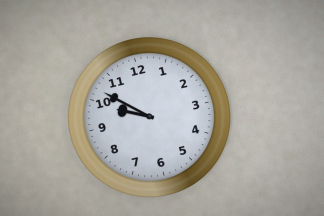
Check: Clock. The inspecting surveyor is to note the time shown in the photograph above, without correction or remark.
9:52
